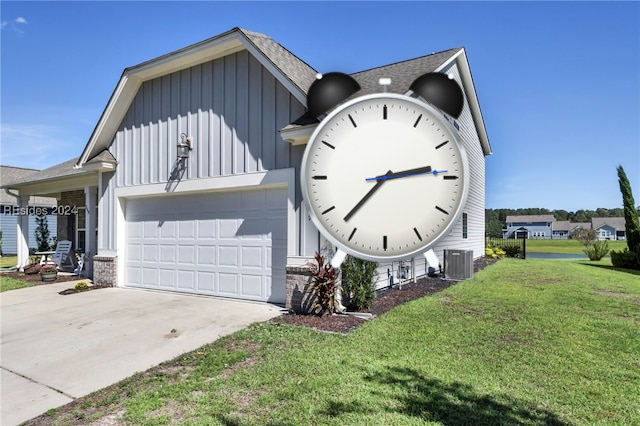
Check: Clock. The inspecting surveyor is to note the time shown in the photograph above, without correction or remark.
2:37:14
